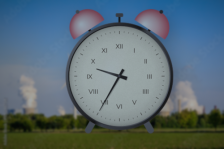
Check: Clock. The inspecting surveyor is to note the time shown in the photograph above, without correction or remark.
9:35
